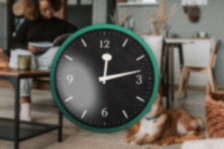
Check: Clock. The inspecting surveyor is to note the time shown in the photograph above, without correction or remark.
12:13
